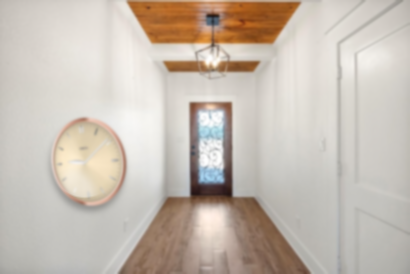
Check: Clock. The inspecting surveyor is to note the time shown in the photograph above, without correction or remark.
9:09
